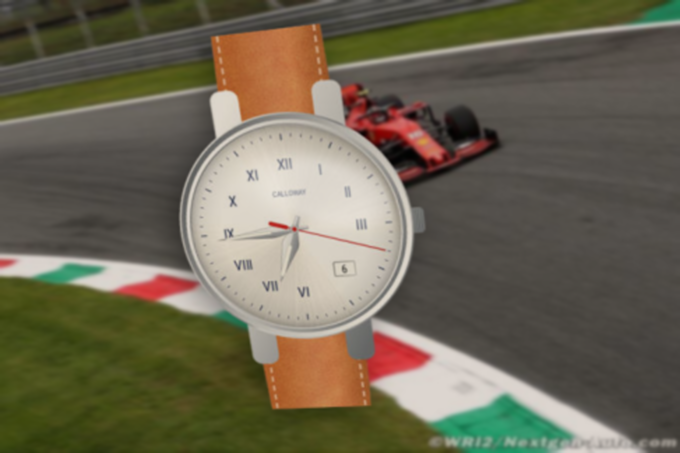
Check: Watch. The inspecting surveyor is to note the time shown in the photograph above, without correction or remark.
6:44:18
